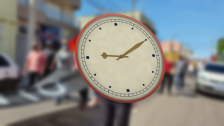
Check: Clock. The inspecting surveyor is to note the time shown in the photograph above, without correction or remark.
9:10
